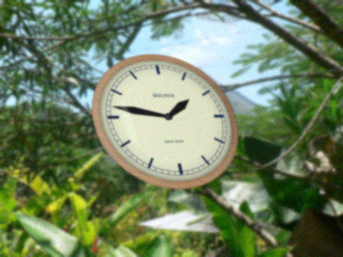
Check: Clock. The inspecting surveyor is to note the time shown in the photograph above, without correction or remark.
1:47
